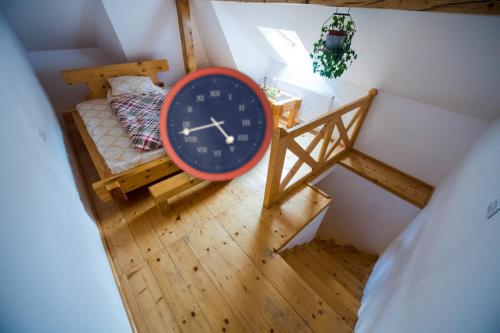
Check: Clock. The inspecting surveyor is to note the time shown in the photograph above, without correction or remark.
4:43
